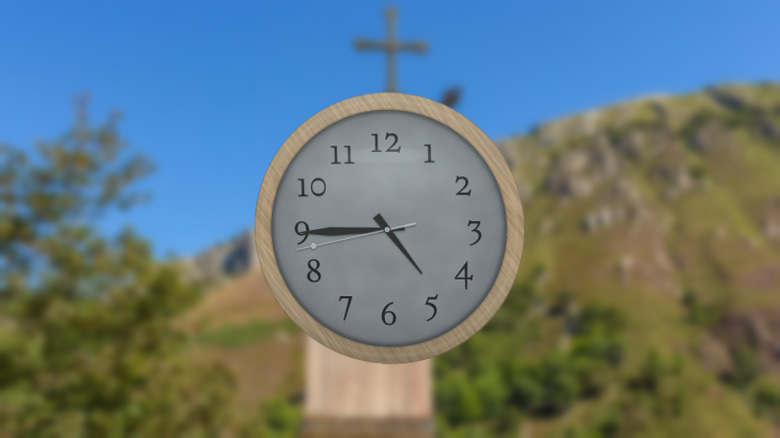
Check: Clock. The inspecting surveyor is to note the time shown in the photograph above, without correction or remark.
4:44:43
